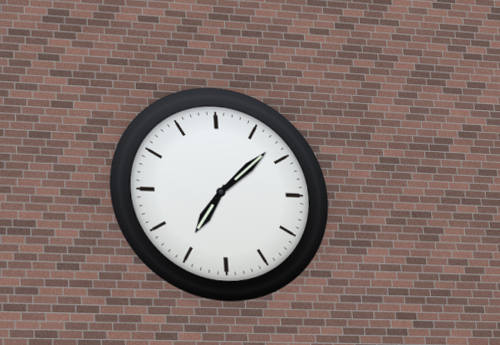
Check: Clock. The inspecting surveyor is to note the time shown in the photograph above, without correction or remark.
7:08
